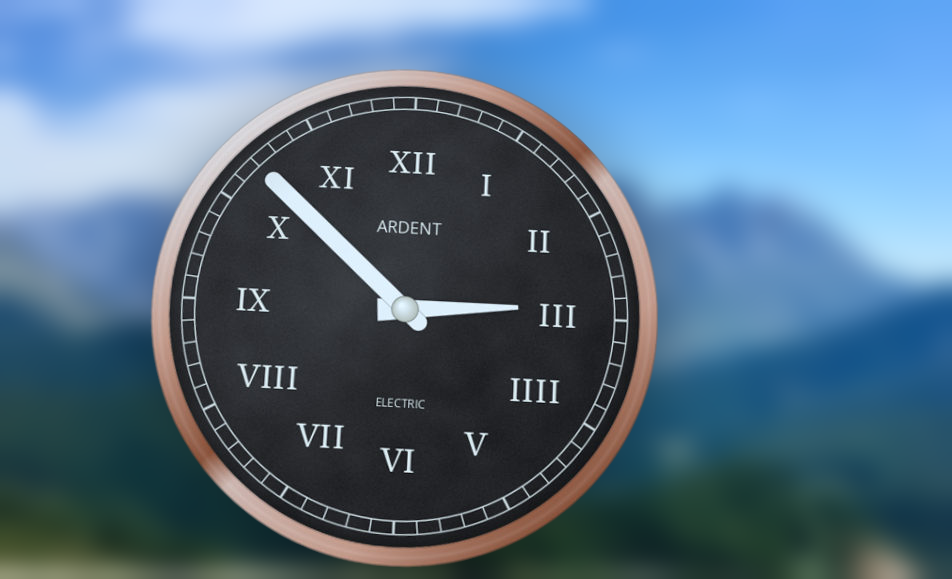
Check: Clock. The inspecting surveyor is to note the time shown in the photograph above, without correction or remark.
2:52
